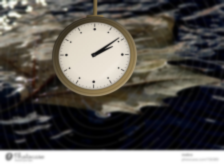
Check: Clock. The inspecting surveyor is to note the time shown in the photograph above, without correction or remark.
2:09
